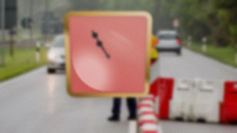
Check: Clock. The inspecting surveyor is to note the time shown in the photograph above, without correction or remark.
10:55
